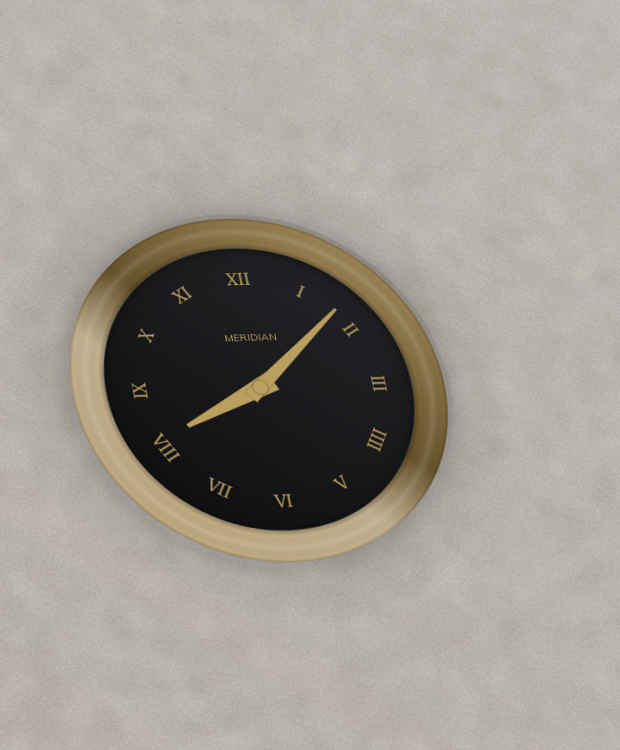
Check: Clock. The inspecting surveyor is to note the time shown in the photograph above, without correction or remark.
8:08
